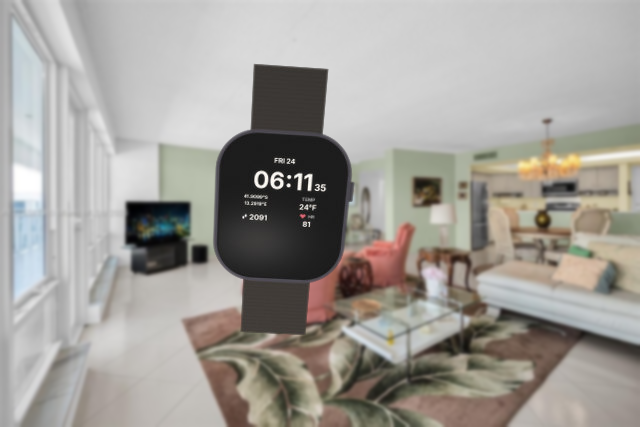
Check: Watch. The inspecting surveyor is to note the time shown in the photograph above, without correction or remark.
6:11:35
